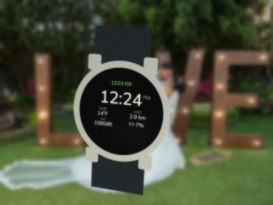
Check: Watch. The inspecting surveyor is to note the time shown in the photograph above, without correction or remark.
12:24
